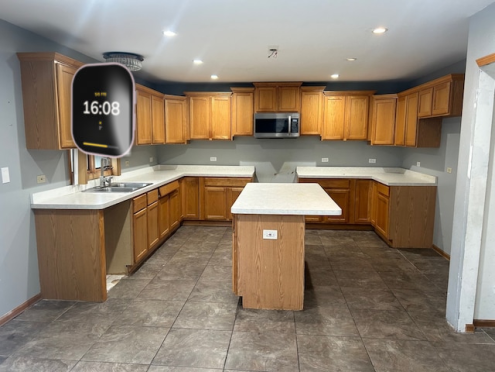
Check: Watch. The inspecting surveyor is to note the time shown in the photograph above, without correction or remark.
16:08
